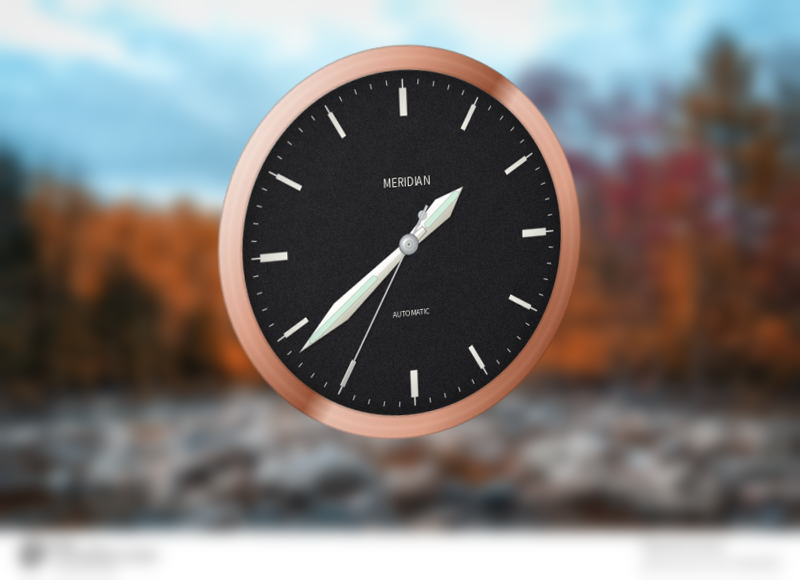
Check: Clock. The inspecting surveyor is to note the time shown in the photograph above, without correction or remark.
1:38:35
